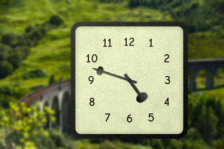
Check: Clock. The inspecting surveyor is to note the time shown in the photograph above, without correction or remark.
4:48
